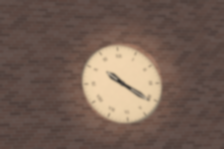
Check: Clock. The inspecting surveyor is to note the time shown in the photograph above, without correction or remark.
10:21
